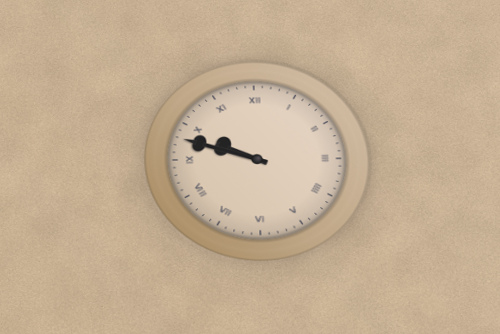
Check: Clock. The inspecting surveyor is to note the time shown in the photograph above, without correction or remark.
9:48
